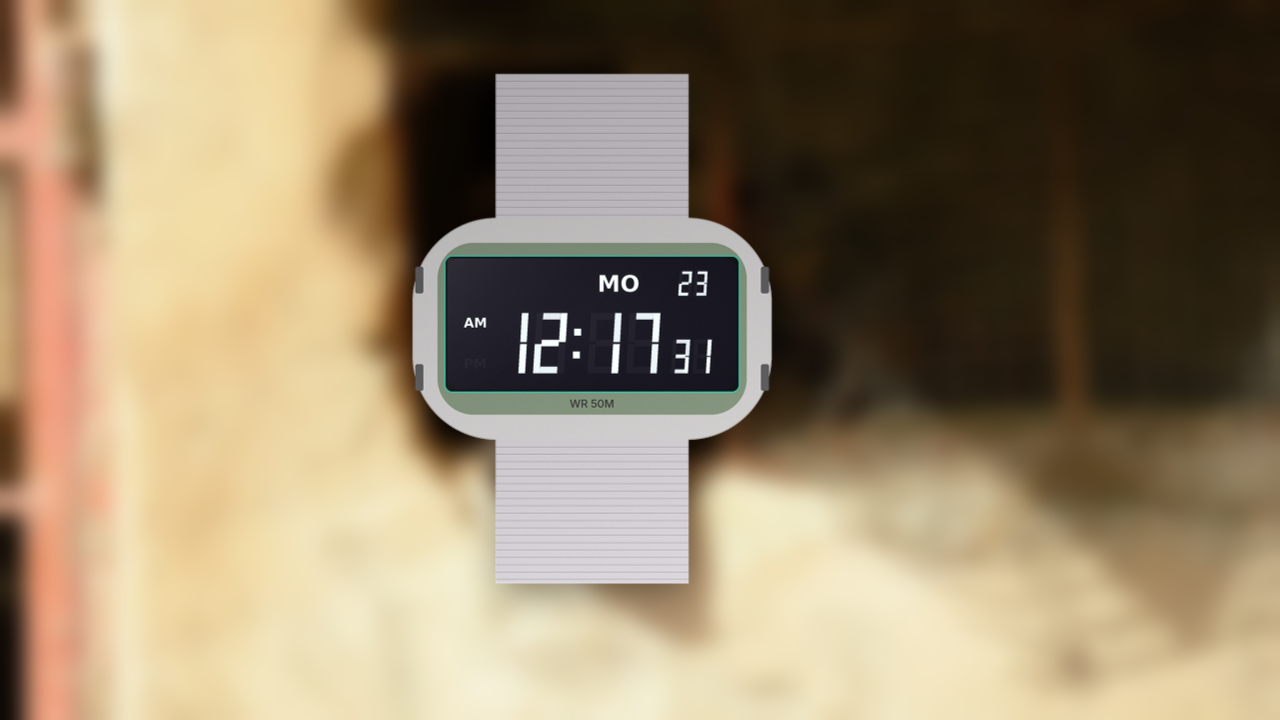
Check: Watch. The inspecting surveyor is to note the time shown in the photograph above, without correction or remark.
12:17:31
